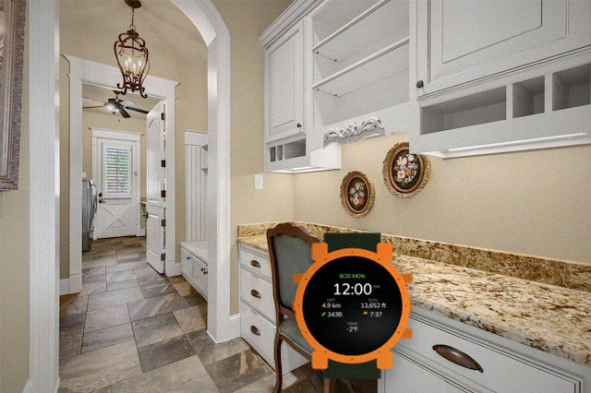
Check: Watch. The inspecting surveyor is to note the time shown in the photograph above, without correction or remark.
12:00
